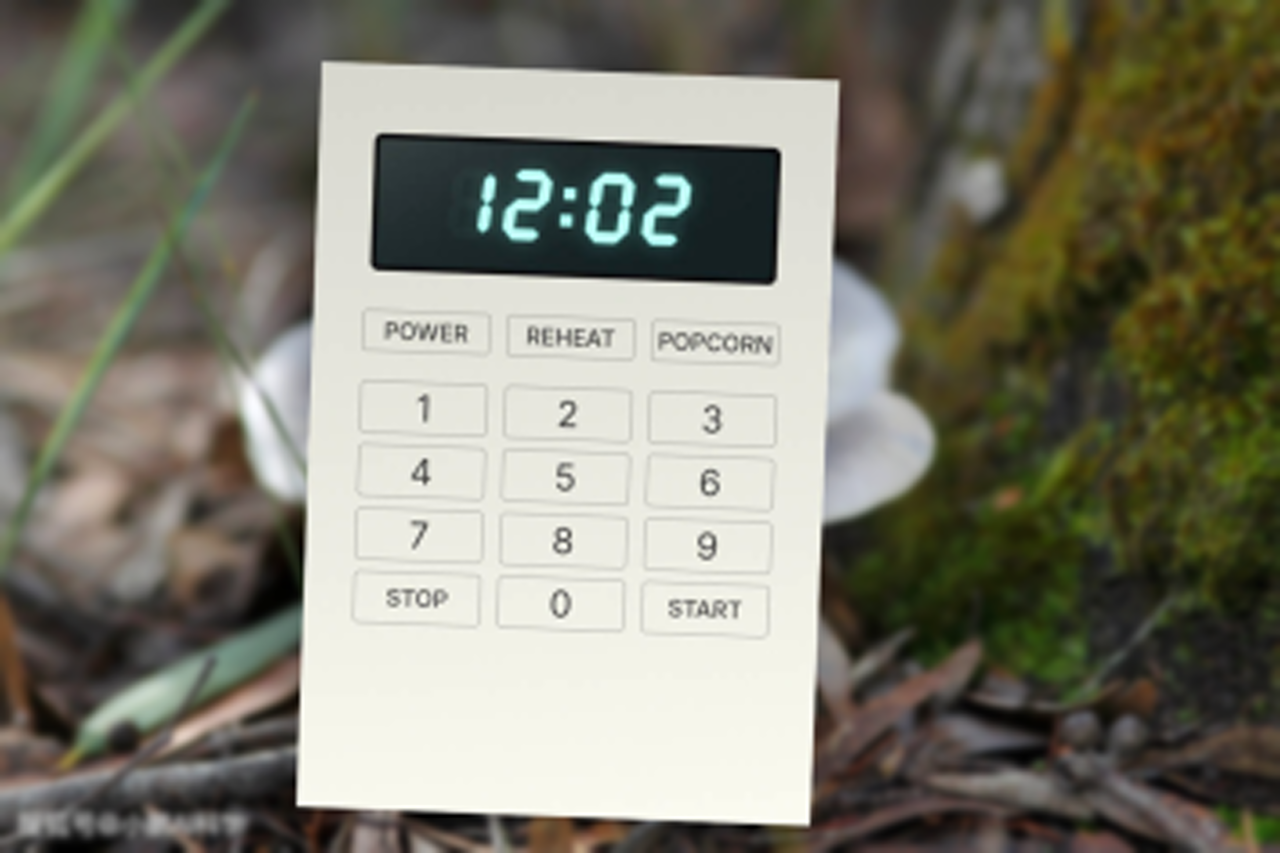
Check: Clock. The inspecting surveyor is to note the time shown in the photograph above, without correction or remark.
12:02
